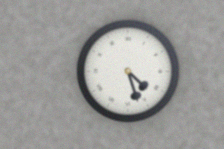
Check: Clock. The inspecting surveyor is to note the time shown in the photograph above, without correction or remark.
4:27
